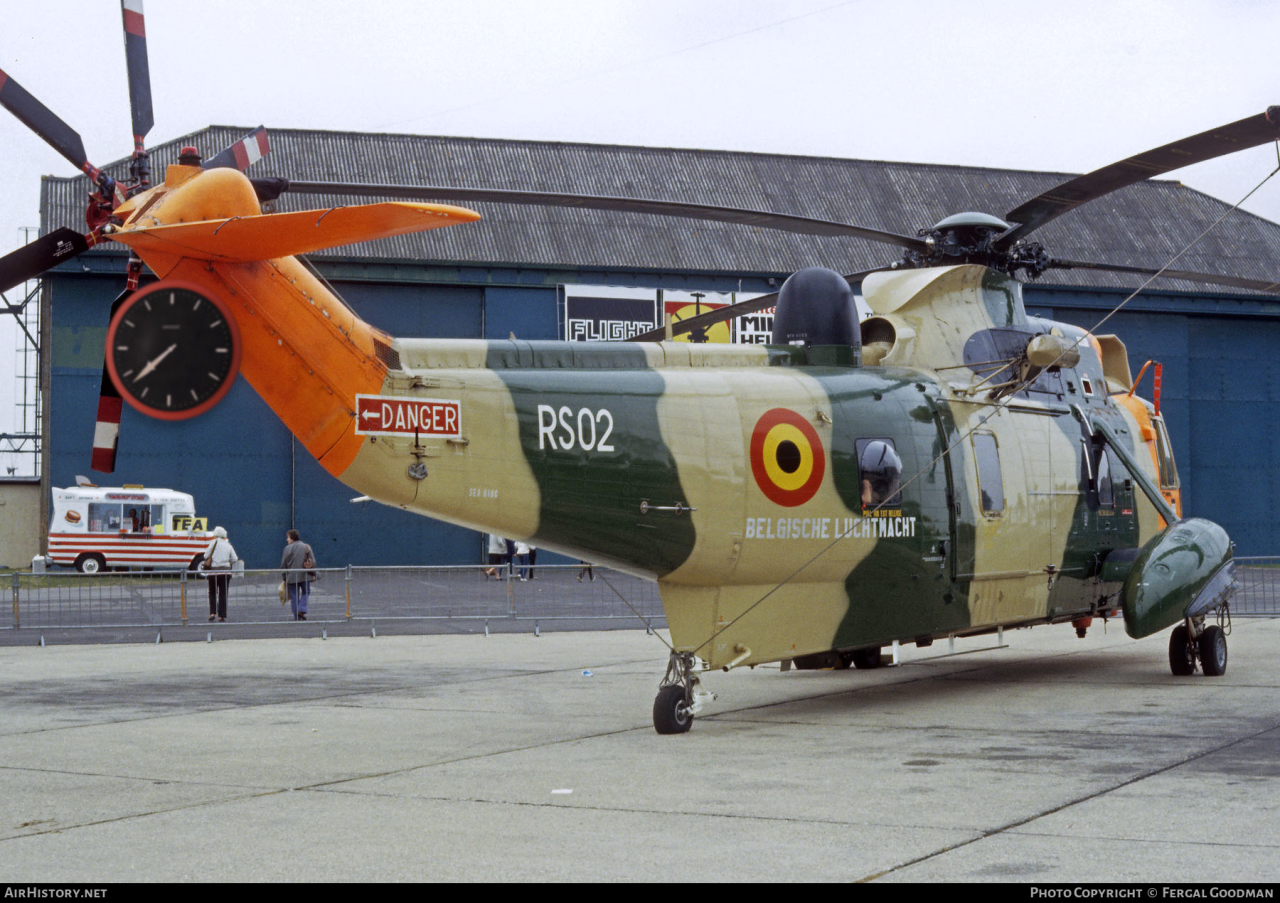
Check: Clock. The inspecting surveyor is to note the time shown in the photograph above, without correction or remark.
7:38
